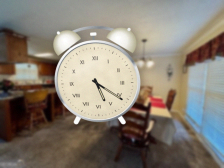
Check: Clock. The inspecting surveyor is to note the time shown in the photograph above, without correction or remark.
5:21
